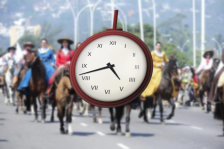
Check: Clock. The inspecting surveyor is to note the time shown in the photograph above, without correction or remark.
4:42
